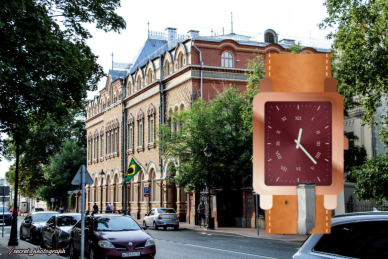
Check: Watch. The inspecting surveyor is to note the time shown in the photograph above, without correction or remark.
12:23
